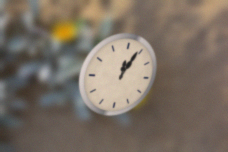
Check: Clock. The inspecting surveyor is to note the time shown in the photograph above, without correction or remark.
12:04
